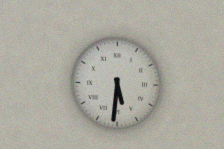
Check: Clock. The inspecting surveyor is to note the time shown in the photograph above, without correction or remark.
5:31
